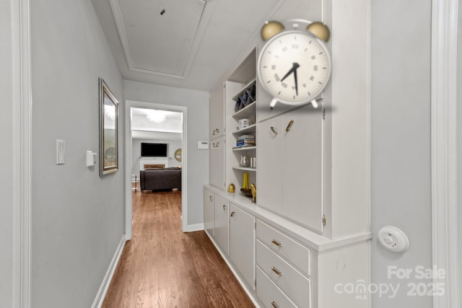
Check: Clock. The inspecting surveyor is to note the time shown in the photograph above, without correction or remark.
7:29
